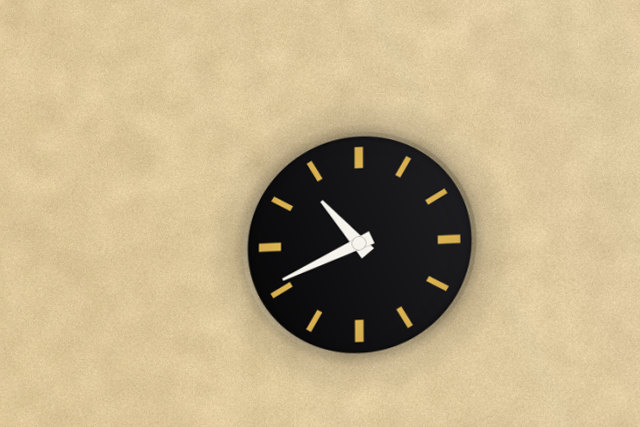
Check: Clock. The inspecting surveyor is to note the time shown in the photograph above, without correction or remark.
10:41
